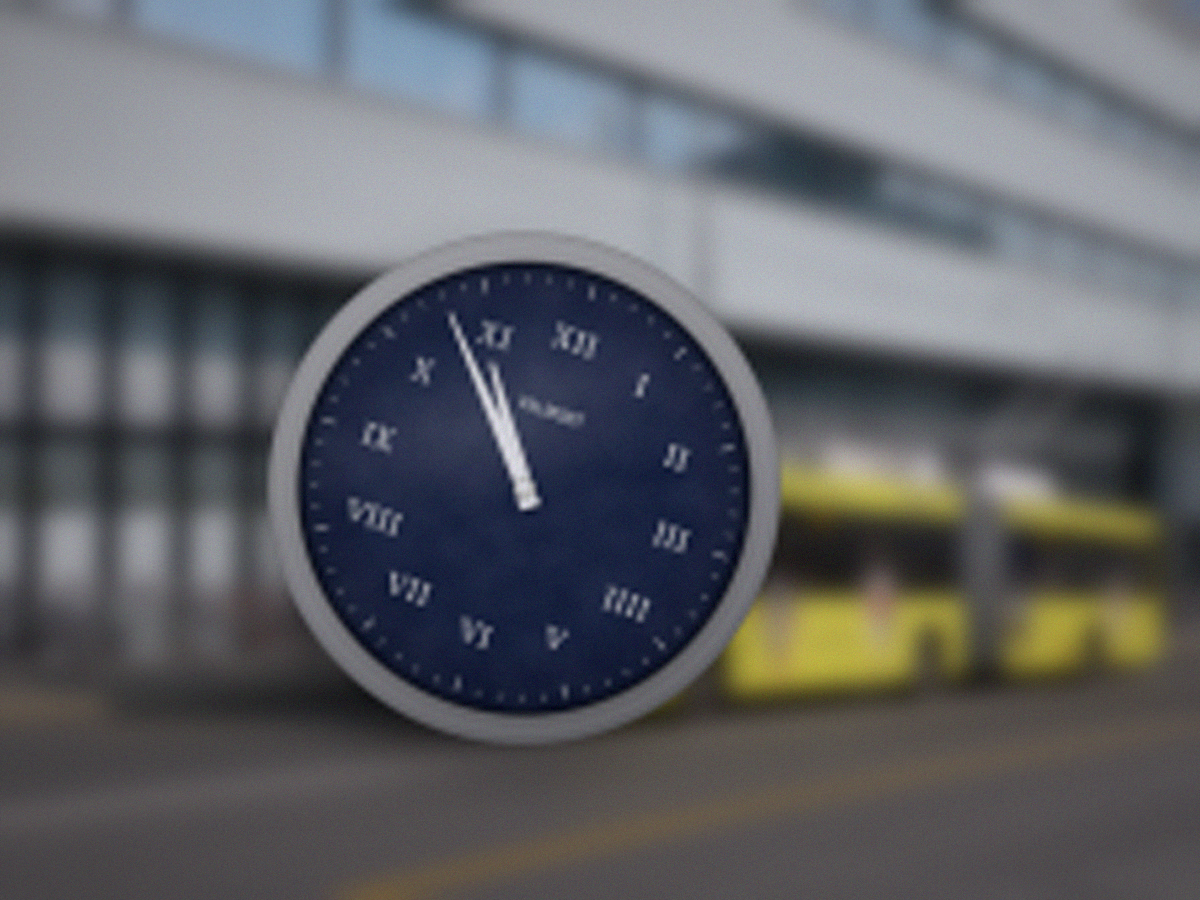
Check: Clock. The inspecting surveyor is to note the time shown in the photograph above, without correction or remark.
10:53
